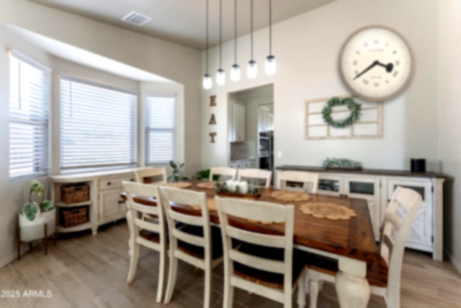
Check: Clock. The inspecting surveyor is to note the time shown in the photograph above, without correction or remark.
3:39
